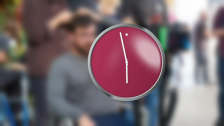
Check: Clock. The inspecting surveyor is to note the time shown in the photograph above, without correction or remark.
5:58
